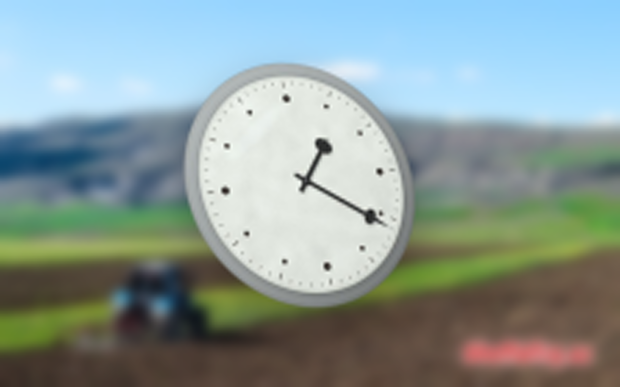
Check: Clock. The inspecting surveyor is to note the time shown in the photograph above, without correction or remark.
1:21
